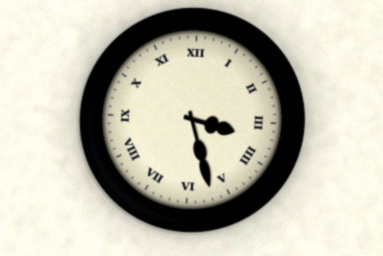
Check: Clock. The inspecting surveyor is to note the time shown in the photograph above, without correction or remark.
3:27
